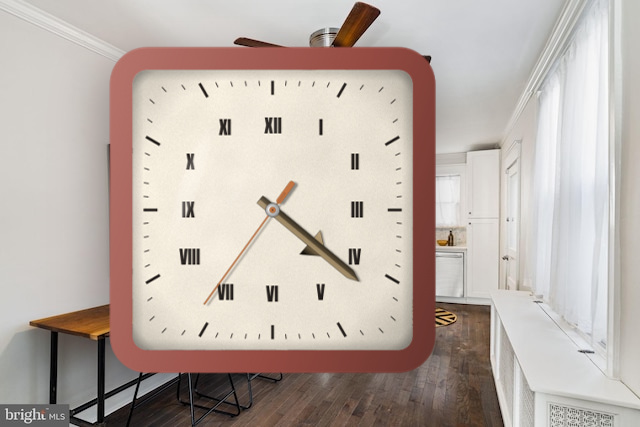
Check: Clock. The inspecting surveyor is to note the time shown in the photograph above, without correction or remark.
4:21:36
